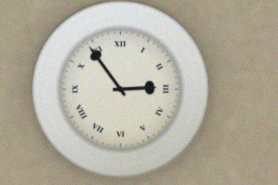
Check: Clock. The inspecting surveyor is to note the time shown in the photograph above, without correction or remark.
2:54
